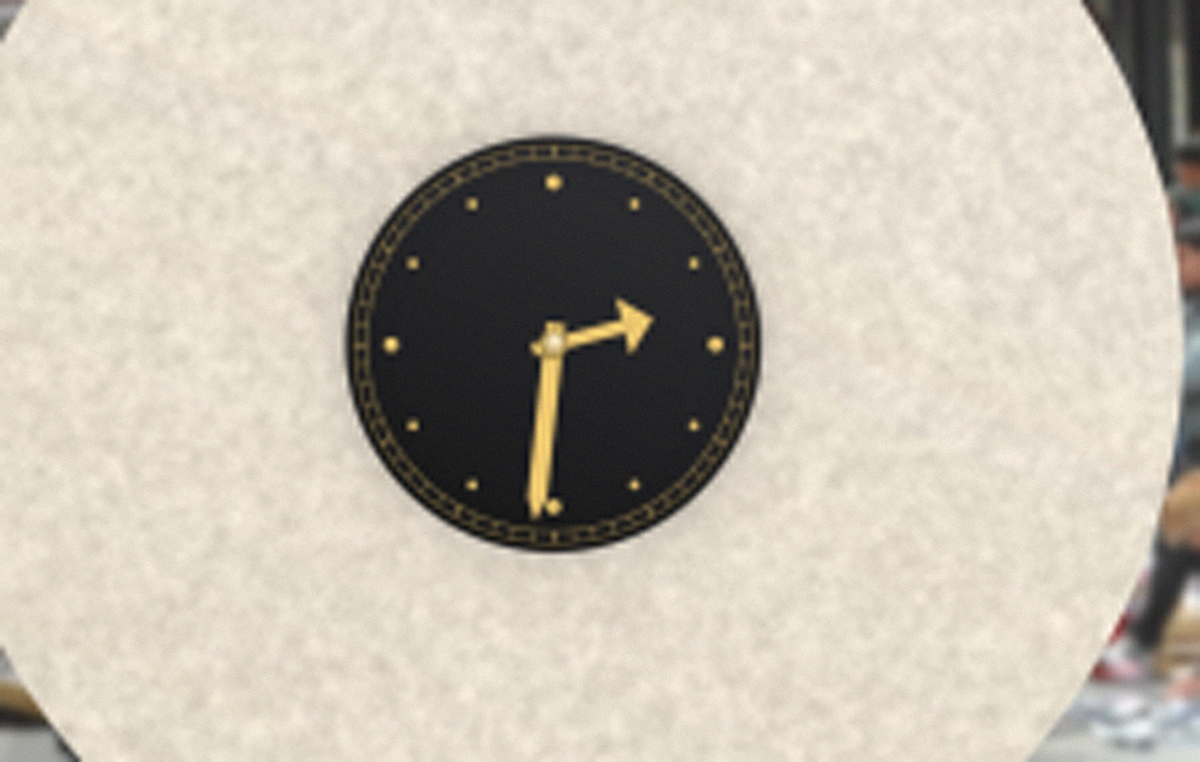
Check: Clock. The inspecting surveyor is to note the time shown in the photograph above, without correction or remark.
2:31
